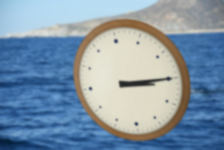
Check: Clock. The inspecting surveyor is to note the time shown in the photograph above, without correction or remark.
3:15
